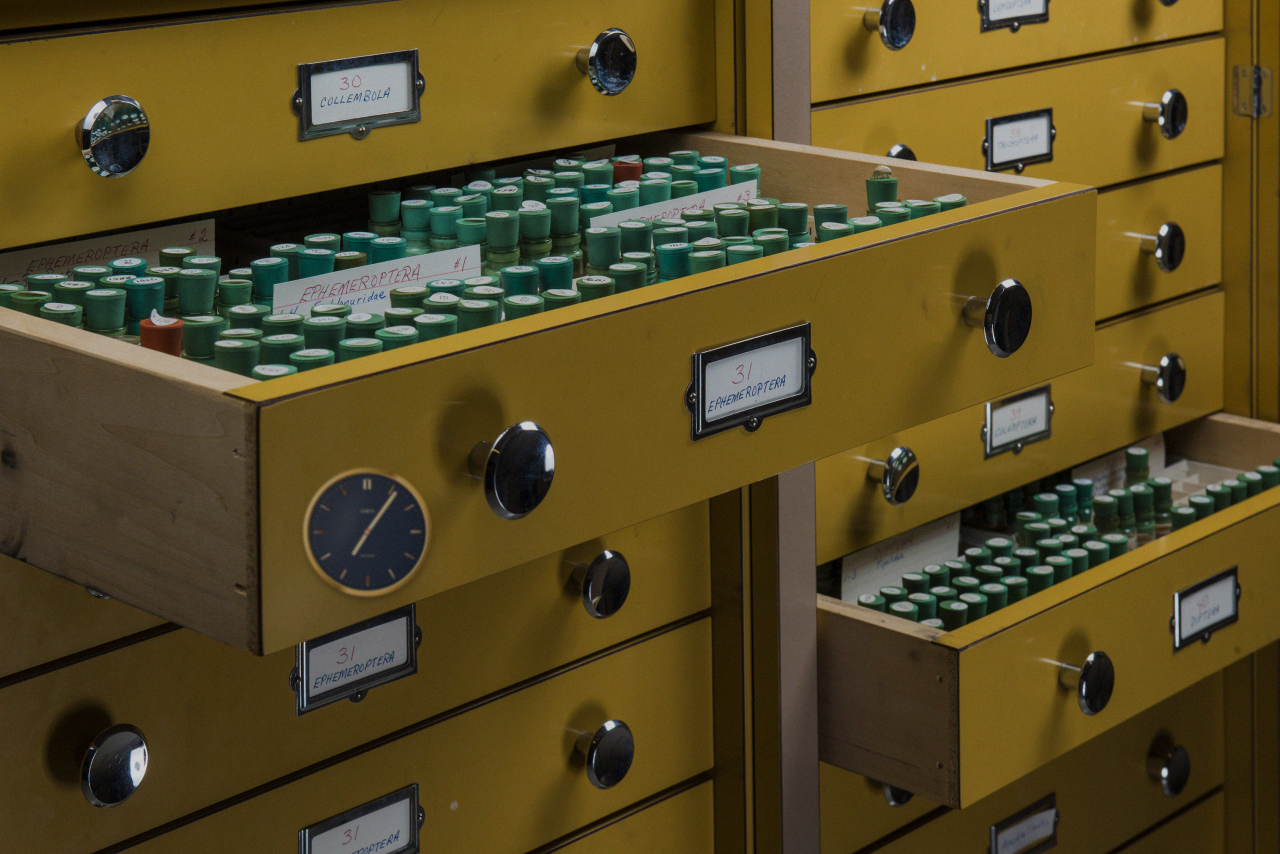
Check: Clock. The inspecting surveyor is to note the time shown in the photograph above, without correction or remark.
7:06
